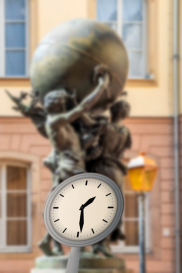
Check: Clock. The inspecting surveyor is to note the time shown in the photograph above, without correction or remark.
1:29
